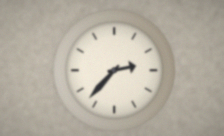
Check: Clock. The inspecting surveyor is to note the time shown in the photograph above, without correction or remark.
2:37
